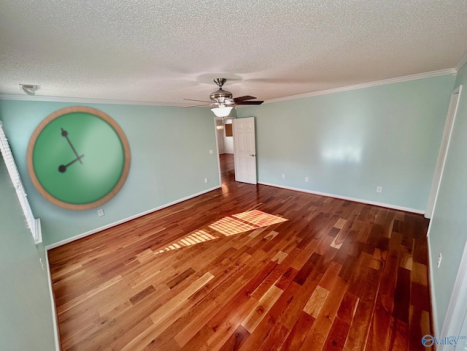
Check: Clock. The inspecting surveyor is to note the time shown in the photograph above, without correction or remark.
7:55
